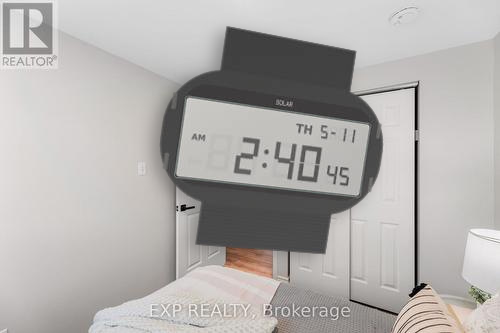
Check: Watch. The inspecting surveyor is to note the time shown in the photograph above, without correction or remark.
2:40:45
